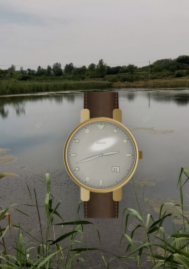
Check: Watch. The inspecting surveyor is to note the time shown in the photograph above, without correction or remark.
2:42
